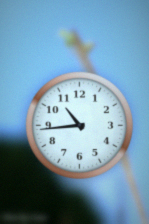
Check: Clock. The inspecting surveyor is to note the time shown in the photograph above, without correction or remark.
10:44
